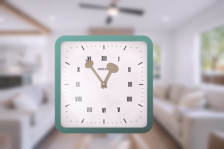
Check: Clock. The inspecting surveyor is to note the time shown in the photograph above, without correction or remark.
12:54
